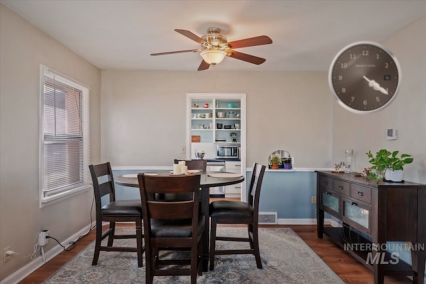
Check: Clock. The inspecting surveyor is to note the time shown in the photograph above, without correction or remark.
4:21
